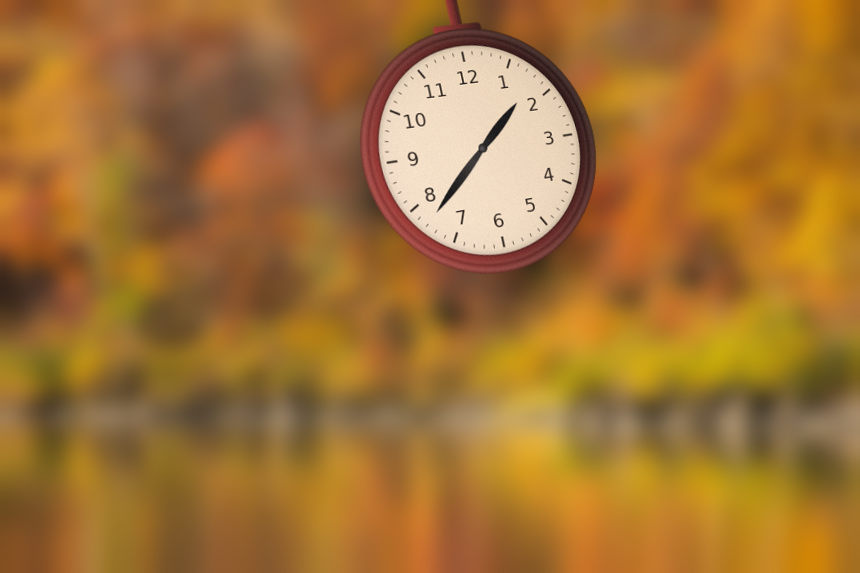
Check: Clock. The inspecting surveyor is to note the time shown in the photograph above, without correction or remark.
1:38
